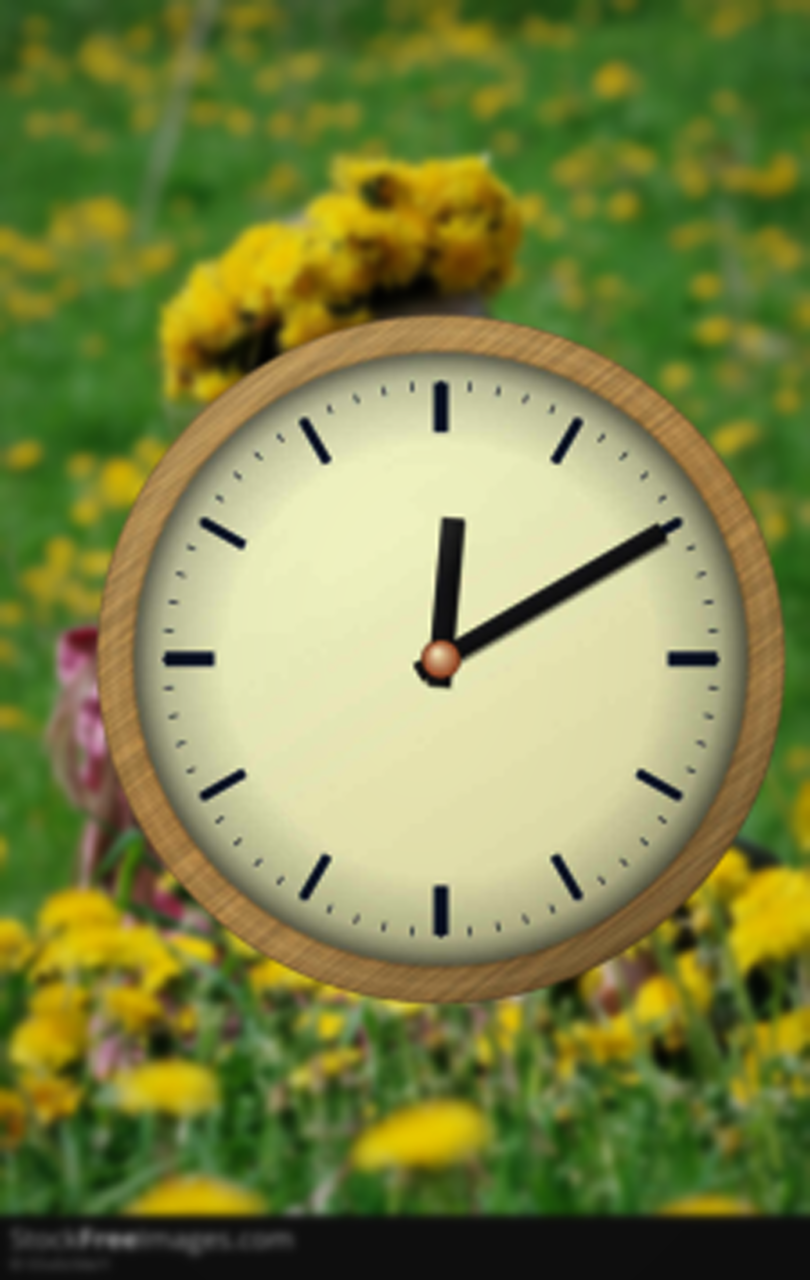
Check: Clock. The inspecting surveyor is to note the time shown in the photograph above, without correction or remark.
12:10
